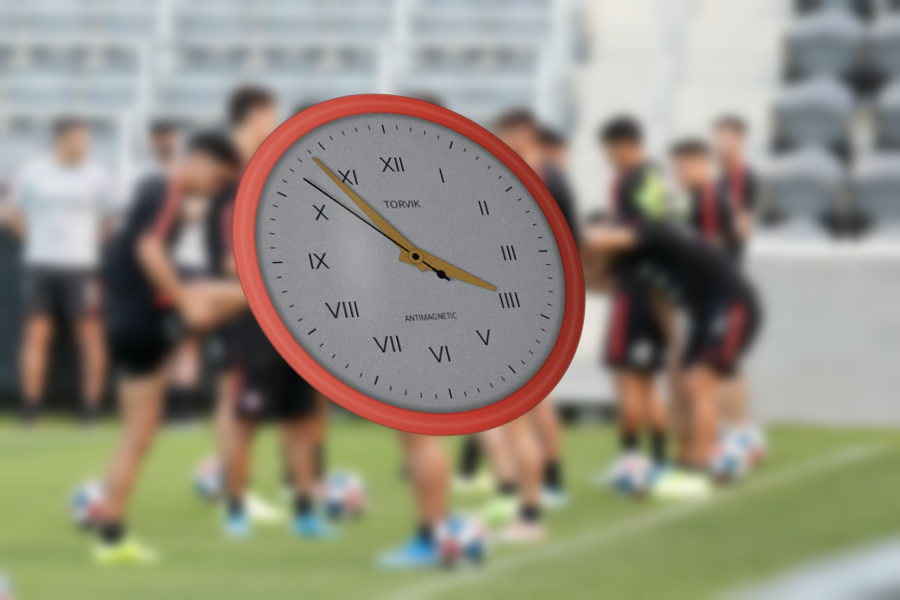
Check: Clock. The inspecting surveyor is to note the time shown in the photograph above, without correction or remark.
3:53:52
